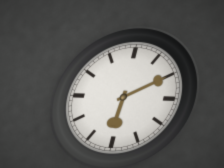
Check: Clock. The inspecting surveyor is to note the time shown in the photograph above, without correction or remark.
6:10
